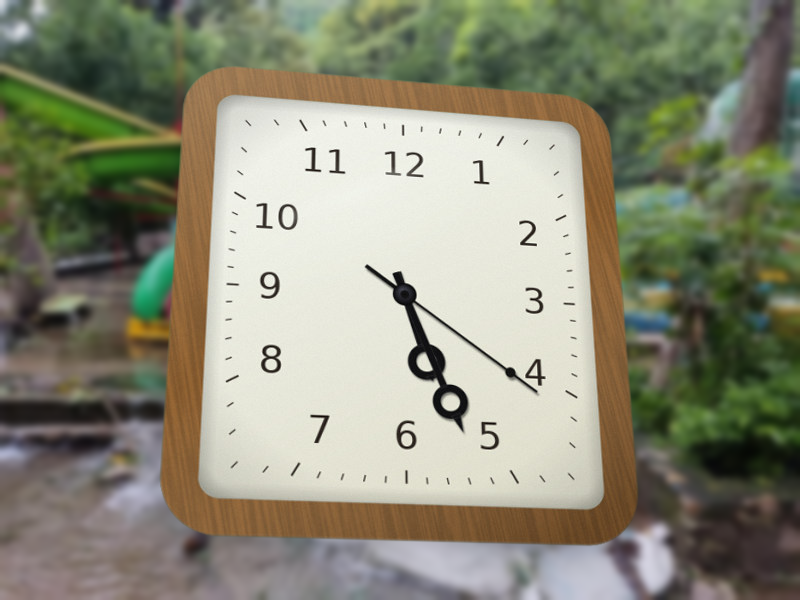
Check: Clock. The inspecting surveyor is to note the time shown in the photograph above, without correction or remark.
5:26:21
